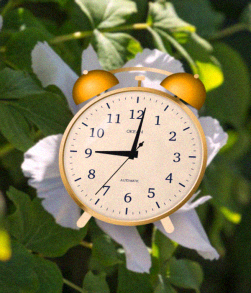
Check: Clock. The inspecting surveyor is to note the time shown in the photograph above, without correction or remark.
9:01:36
